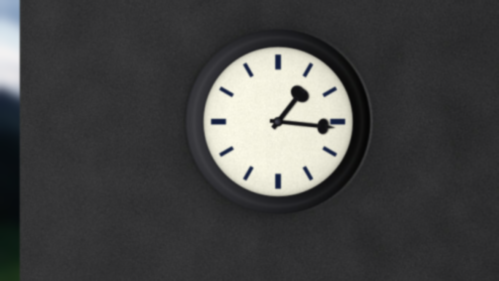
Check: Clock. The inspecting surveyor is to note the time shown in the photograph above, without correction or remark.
1:16
